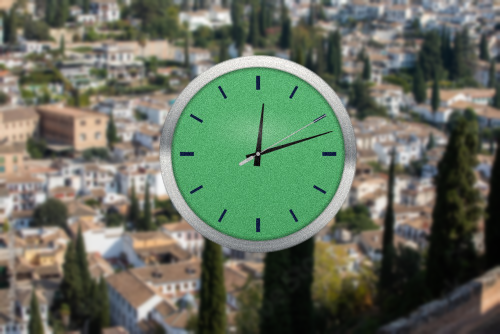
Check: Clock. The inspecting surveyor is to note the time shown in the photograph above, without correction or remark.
12:12:10
